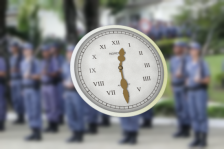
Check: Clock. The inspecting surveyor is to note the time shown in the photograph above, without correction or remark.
12:30
